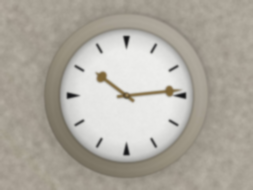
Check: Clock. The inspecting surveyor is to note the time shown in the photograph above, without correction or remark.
10:14
